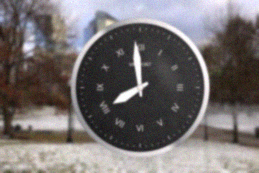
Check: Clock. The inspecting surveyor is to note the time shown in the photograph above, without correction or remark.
7:59
